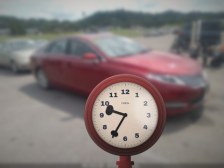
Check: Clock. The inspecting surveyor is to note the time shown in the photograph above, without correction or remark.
9:35
